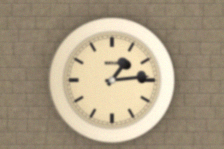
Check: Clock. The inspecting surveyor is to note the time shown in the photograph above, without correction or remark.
1:14
